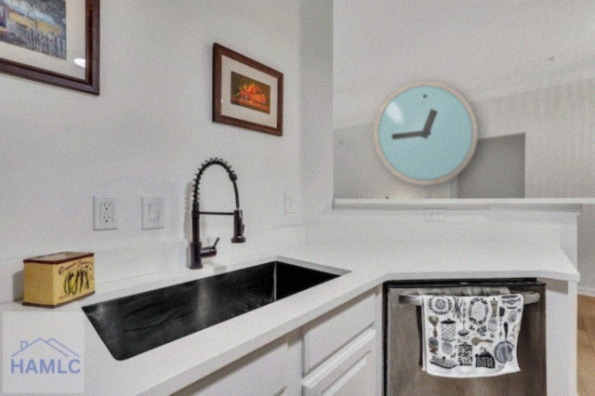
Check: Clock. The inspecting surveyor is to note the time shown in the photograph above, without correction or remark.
12:44
